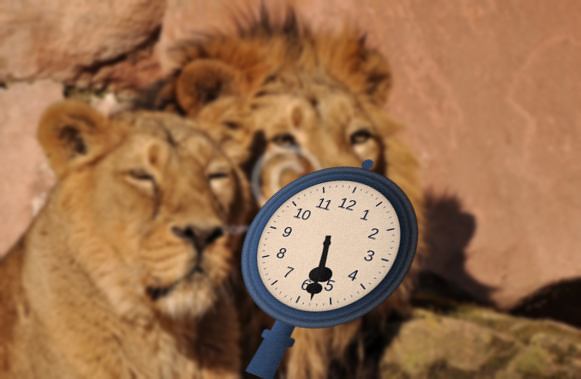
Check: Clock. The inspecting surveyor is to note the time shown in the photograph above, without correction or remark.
5:28
